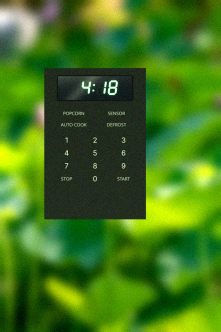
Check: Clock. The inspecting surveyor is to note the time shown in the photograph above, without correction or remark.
4:18
